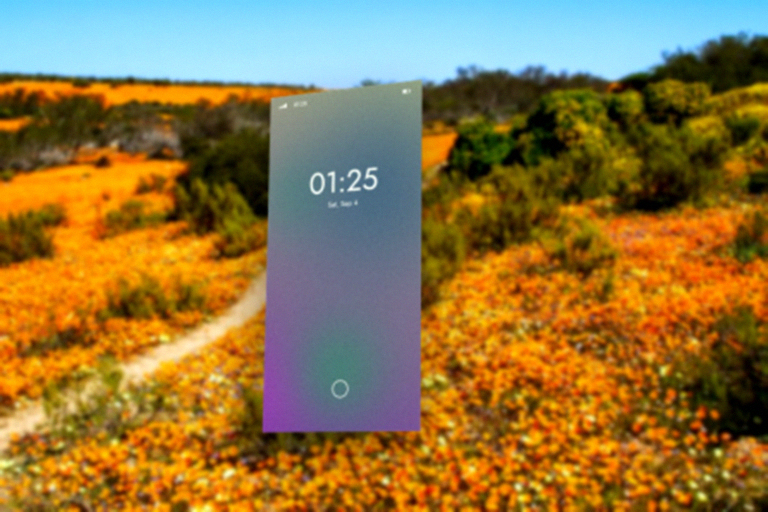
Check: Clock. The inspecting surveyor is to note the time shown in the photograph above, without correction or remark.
1:25
